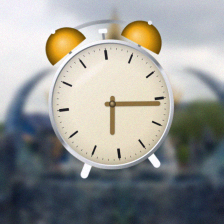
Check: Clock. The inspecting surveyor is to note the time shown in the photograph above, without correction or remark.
6:16
